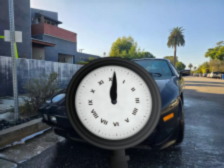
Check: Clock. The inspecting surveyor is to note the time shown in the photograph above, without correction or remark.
12:01
